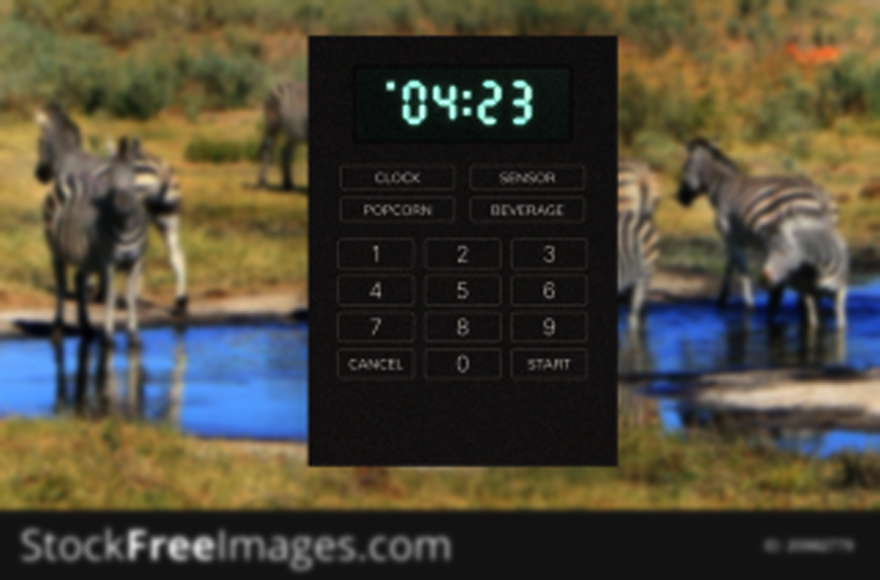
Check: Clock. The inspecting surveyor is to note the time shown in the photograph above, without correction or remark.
4:23
